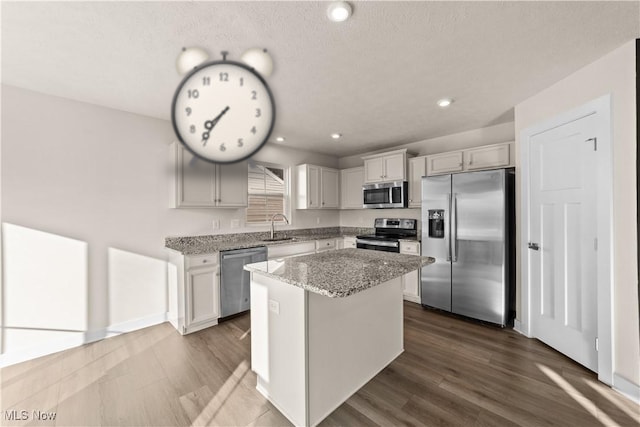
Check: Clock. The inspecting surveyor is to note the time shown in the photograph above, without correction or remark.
7:36
